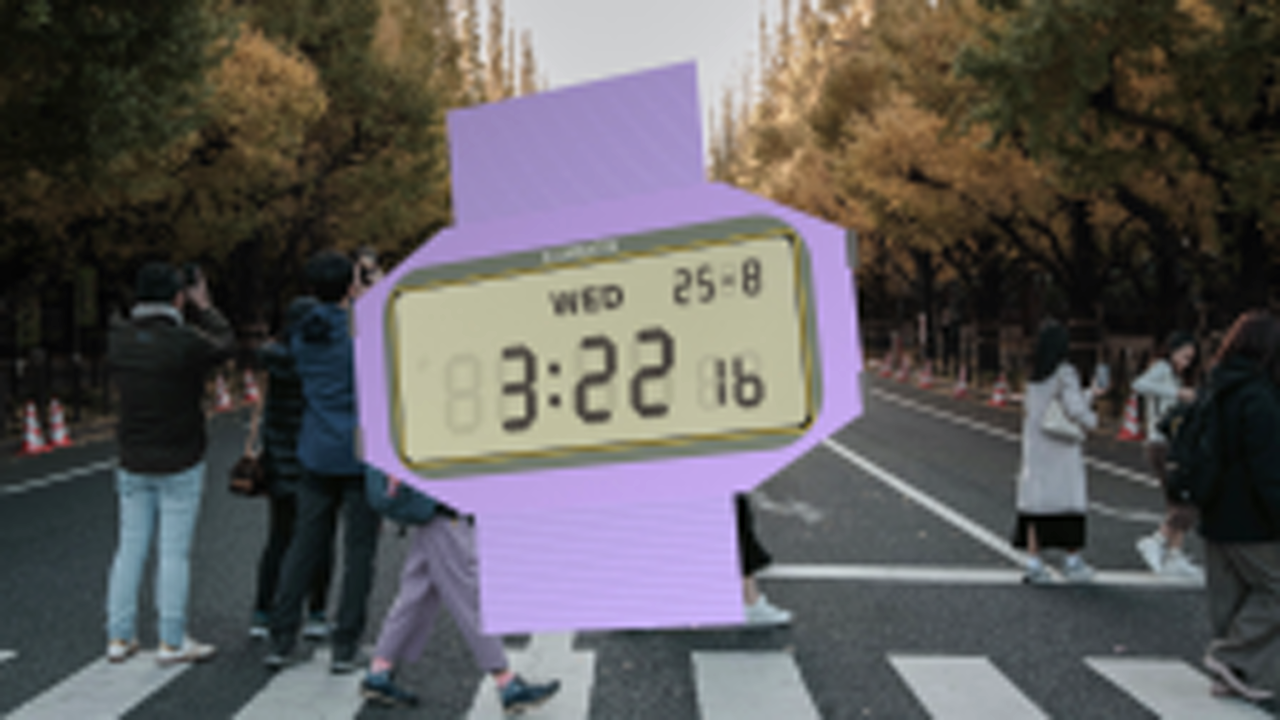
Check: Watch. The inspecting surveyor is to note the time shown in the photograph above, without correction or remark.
3:22:16
